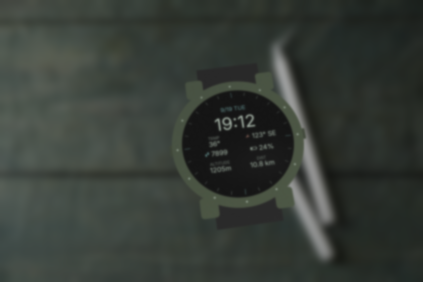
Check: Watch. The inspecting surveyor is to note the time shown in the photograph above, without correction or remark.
19:12
